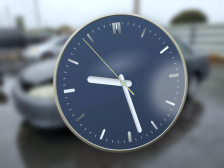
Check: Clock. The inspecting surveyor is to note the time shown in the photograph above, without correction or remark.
9:27:54
